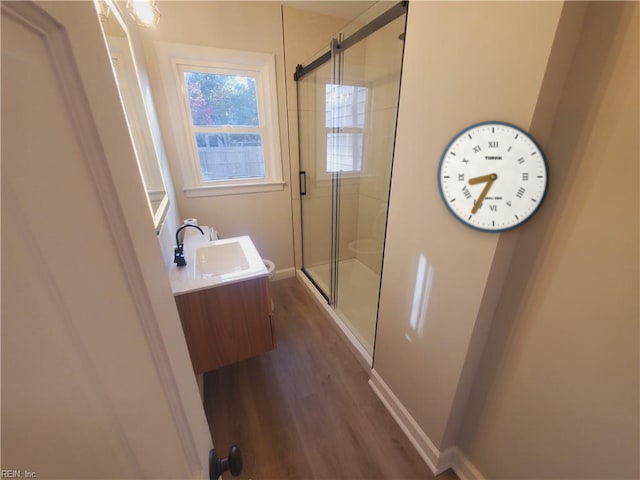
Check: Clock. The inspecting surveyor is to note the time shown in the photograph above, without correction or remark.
8:35
